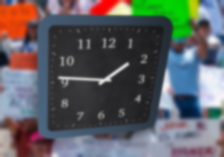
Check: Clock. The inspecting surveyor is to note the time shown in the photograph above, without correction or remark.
1:46
